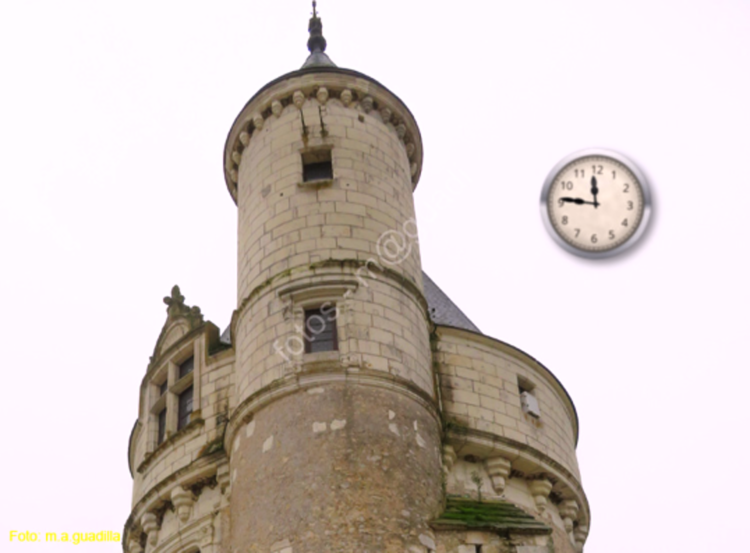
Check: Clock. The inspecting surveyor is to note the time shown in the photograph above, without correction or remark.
11:46
